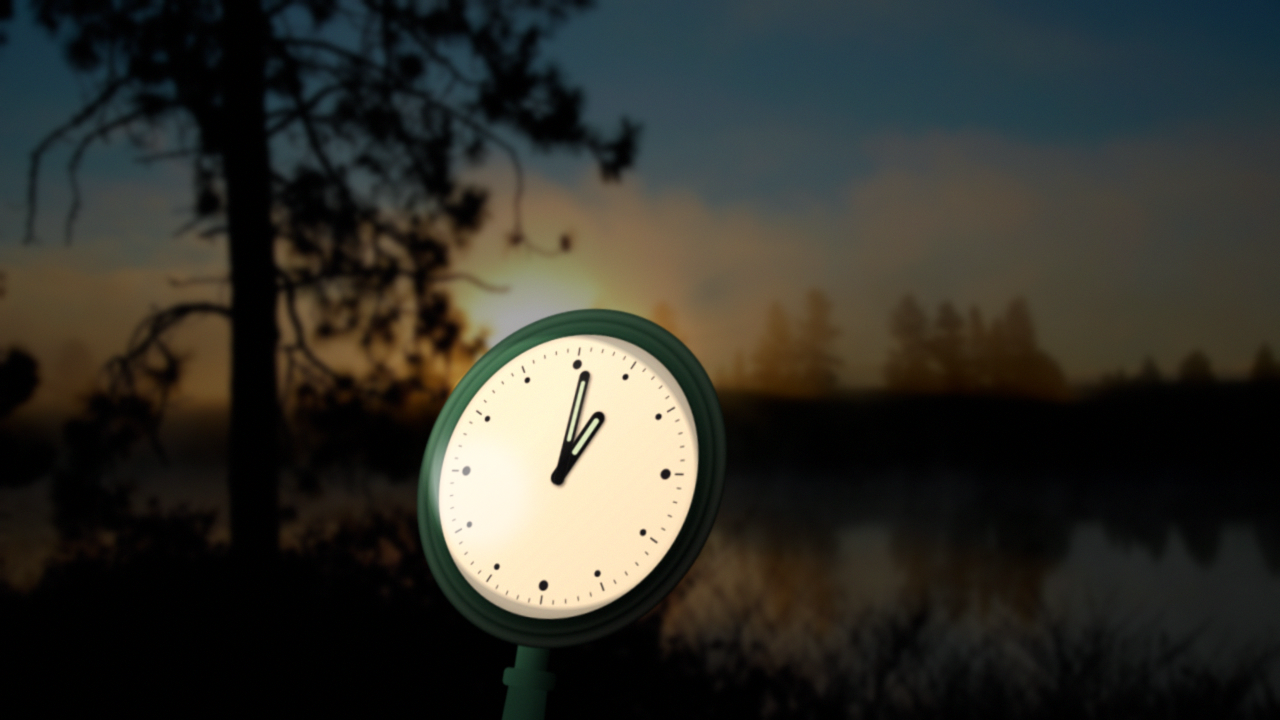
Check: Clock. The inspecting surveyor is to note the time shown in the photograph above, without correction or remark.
1:01
